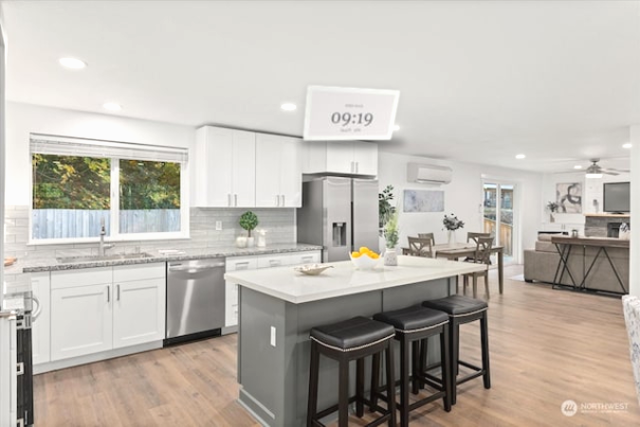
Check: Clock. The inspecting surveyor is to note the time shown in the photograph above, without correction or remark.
9:19
